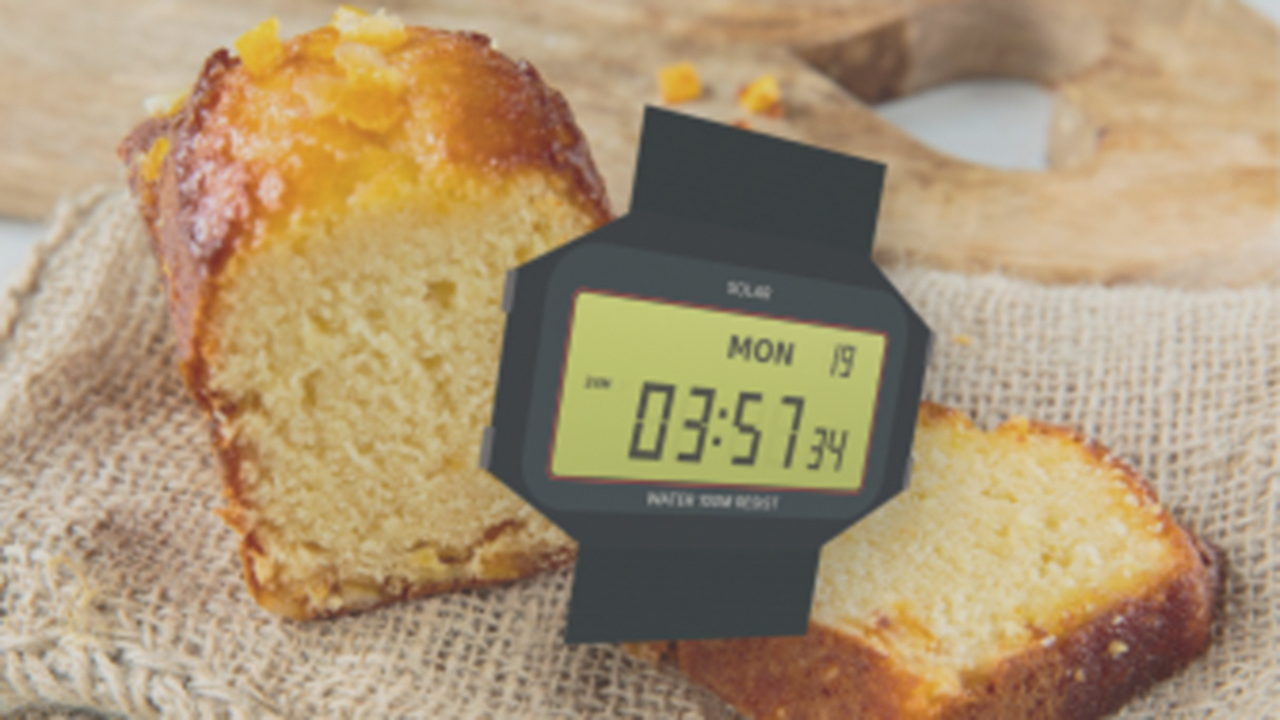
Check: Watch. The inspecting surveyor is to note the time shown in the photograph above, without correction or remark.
3:57:34
